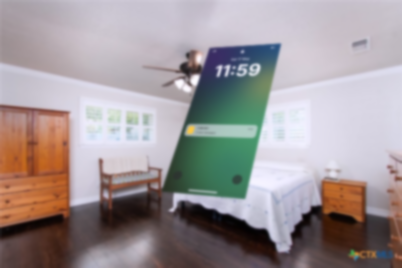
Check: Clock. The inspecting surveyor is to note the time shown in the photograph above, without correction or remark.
11:59
